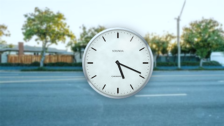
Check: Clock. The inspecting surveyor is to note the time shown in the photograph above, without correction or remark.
5:19
